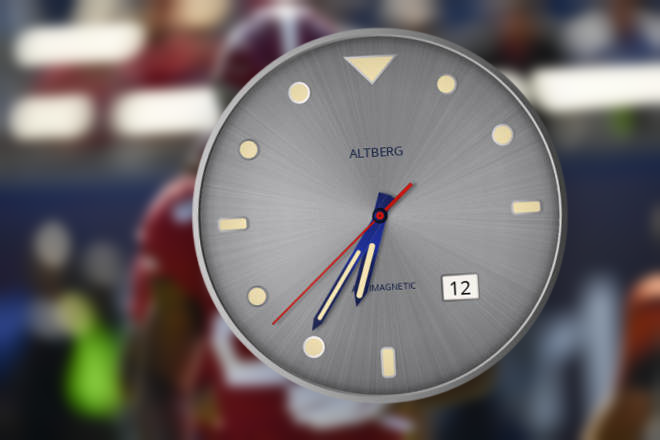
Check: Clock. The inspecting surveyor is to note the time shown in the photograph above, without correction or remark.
6:35:38
